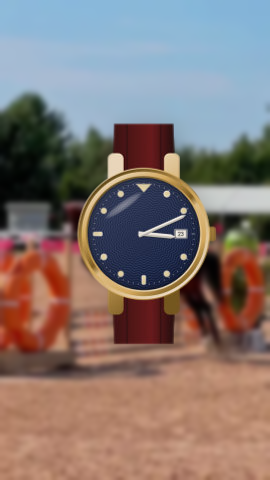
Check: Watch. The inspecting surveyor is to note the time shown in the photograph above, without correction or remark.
3:11
